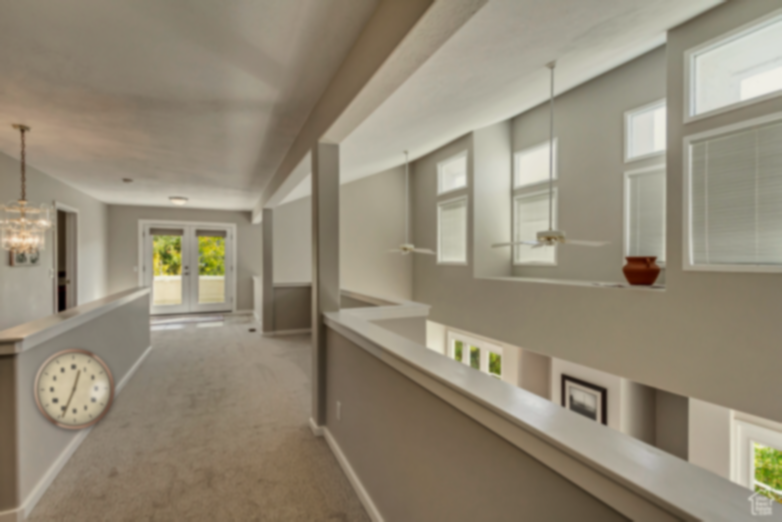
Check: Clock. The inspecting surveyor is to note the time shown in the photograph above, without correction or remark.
12:34
